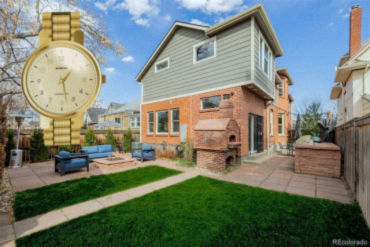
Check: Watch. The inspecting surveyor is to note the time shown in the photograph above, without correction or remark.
1:28
